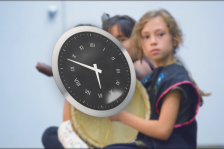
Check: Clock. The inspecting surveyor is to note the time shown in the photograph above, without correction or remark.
5:48
